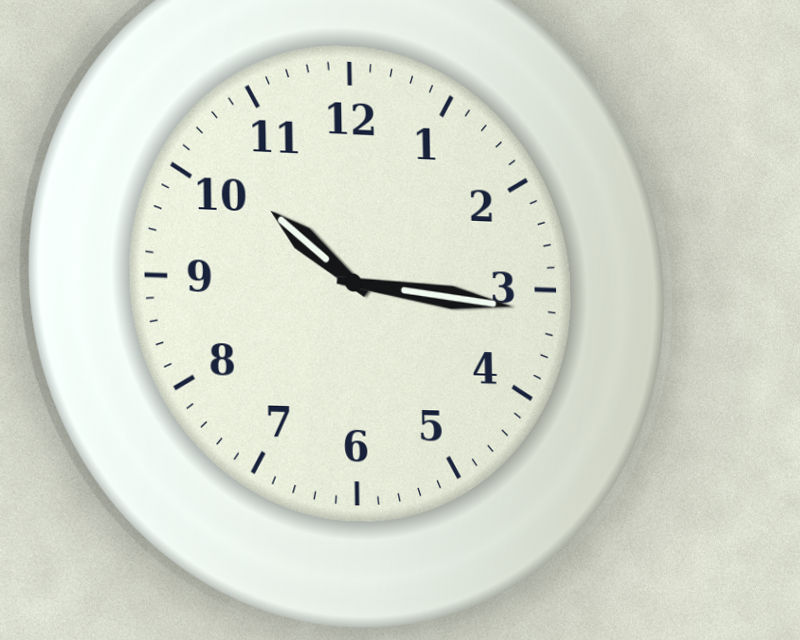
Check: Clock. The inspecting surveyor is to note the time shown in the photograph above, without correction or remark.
10:16
